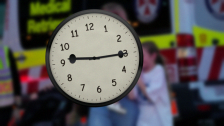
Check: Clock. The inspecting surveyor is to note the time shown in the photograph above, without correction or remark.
9:15
